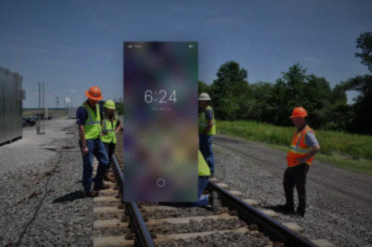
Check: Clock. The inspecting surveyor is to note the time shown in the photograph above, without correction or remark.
6:24
